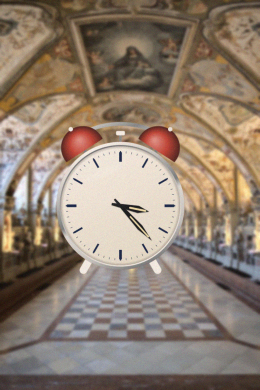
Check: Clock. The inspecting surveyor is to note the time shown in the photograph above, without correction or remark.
3:23
